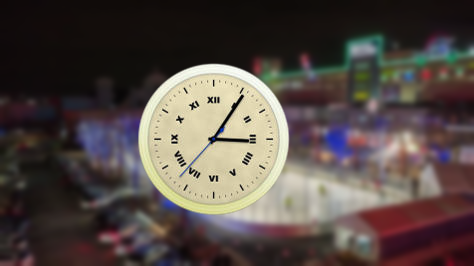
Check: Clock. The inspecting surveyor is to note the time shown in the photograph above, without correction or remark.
3:05:37
